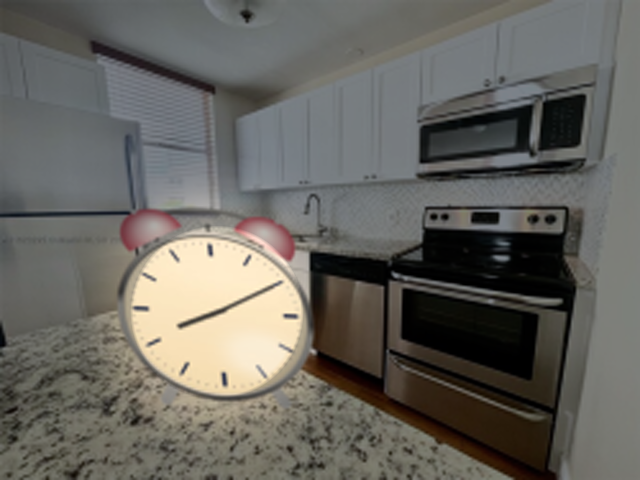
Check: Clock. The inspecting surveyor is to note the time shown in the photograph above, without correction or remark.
8:10
